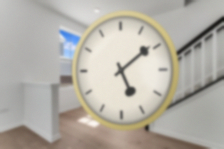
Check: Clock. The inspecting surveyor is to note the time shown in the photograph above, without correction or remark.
5:09
